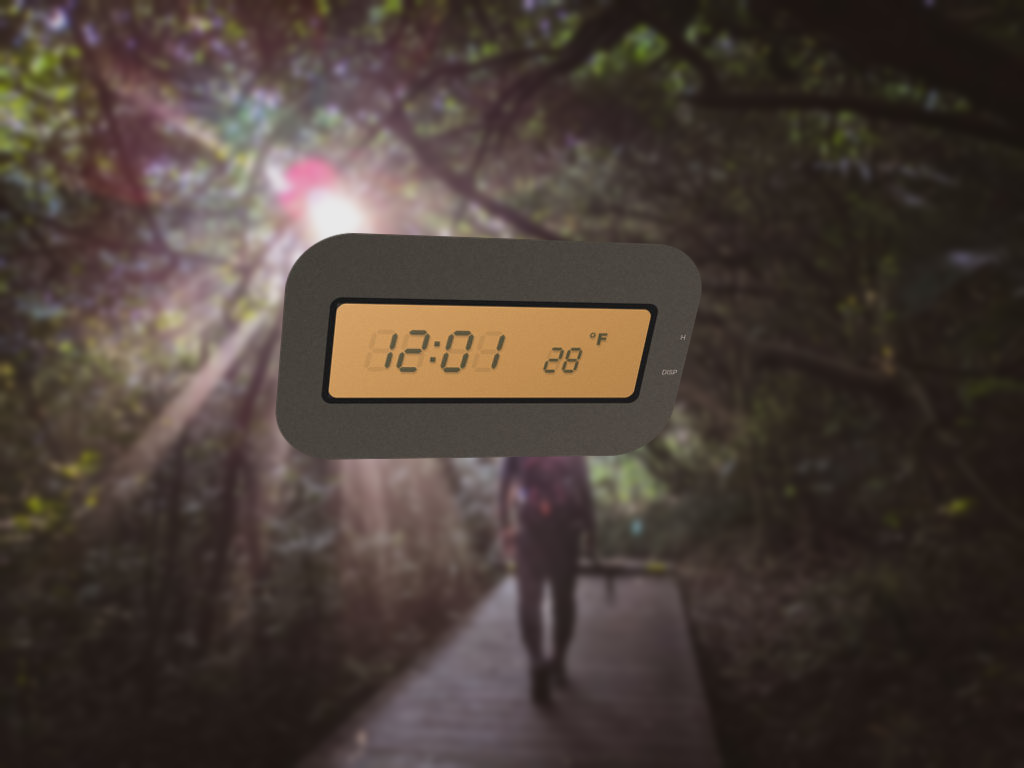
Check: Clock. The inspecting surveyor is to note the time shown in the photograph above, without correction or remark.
12:01
